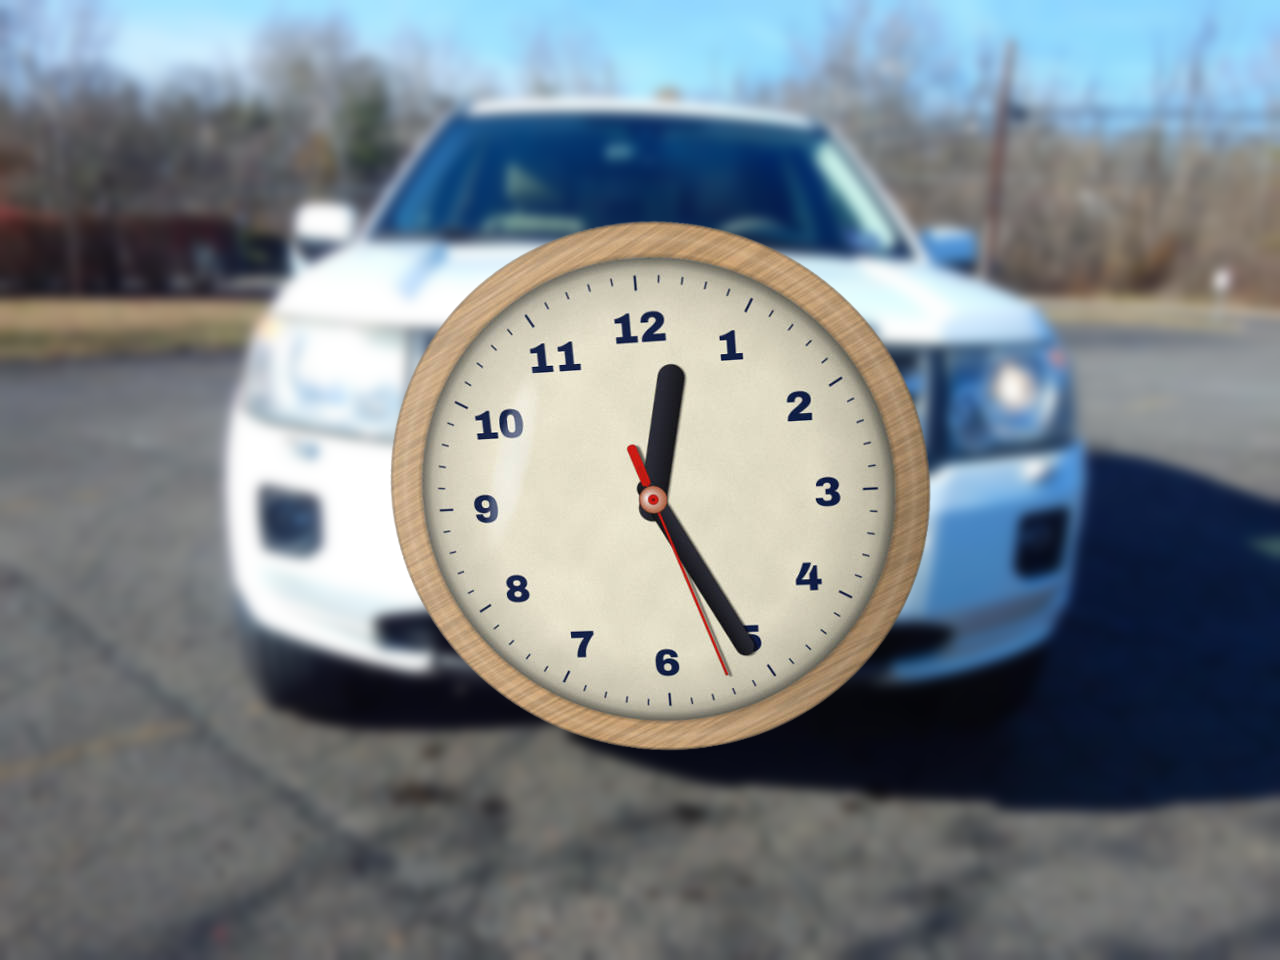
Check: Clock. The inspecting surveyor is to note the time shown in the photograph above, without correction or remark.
12:25:27
